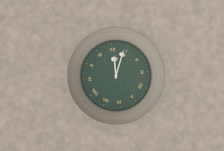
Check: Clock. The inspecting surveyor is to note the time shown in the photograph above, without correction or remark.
12:04
